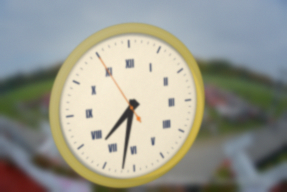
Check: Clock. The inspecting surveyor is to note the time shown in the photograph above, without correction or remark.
7:31:55
